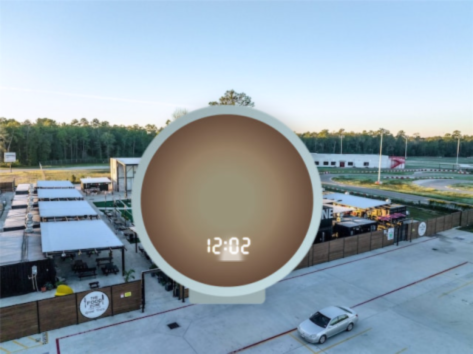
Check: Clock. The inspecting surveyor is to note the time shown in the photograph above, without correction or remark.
12:02
